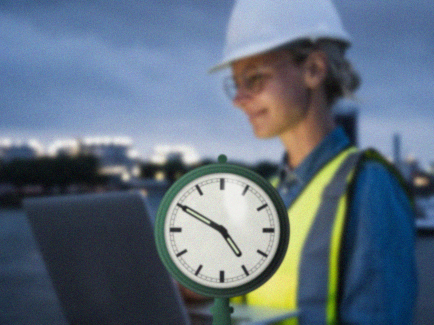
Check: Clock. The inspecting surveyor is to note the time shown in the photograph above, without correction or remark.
4:50
